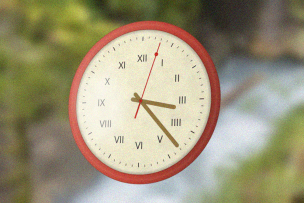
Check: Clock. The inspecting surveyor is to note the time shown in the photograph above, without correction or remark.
3:23:03
